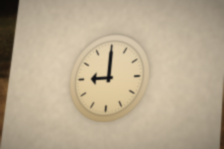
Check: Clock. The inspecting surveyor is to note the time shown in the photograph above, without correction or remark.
9:00
